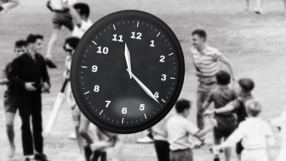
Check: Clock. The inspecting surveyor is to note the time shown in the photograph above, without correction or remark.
11:21
